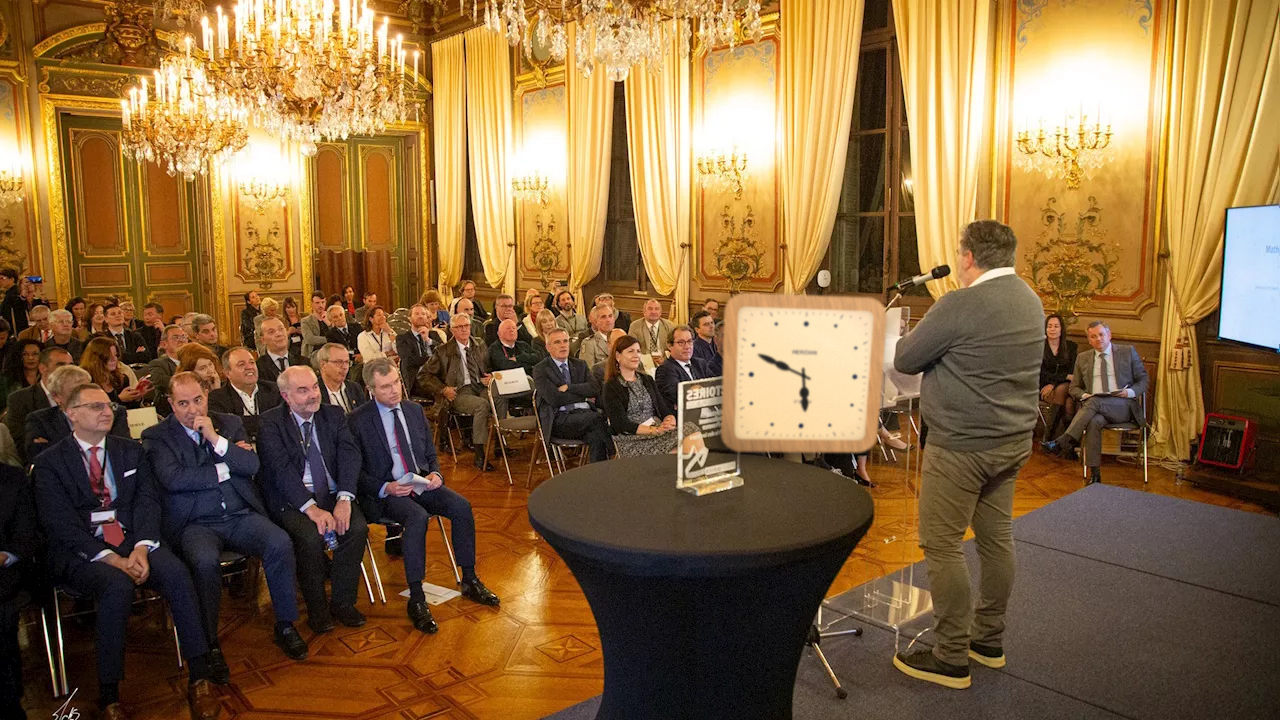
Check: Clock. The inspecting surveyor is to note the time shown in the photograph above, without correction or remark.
5:49
